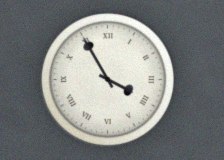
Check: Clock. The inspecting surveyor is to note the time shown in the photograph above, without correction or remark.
3:55
